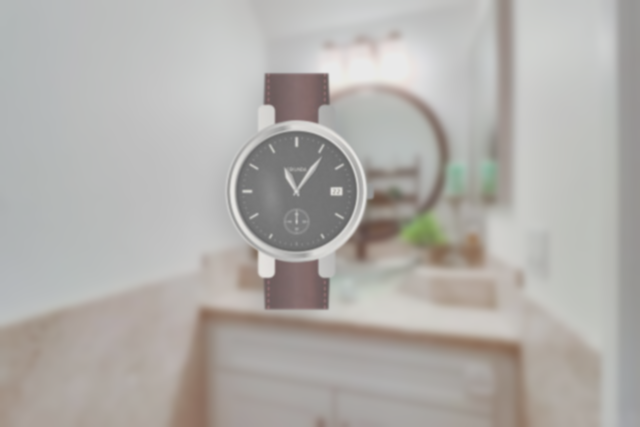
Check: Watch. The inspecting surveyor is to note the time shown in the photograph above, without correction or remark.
11:06
